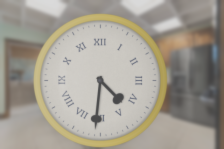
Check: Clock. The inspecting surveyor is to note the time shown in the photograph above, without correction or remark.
4:31
